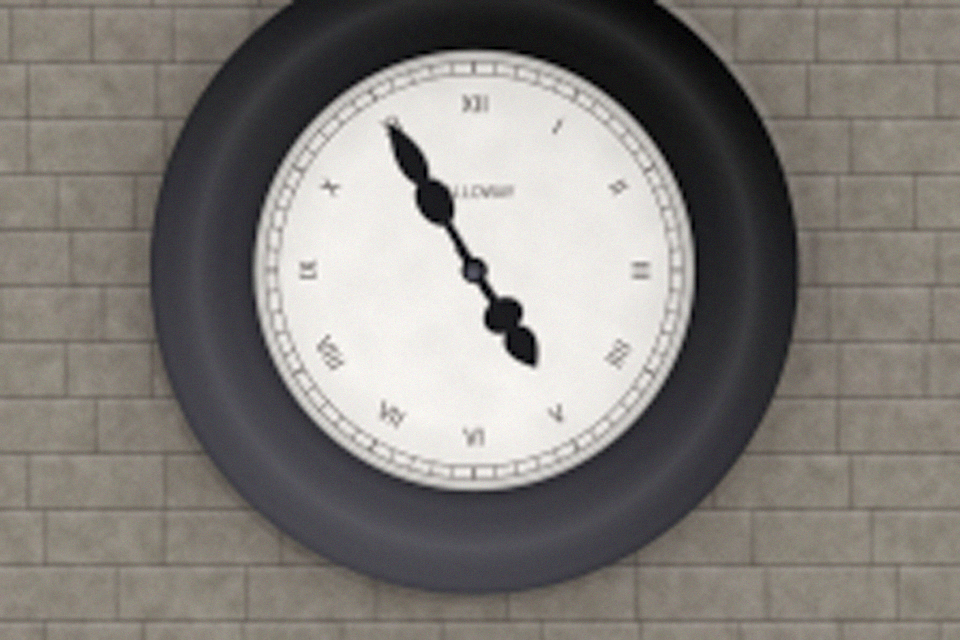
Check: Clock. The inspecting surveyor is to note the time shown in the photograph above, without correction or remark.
4:55
